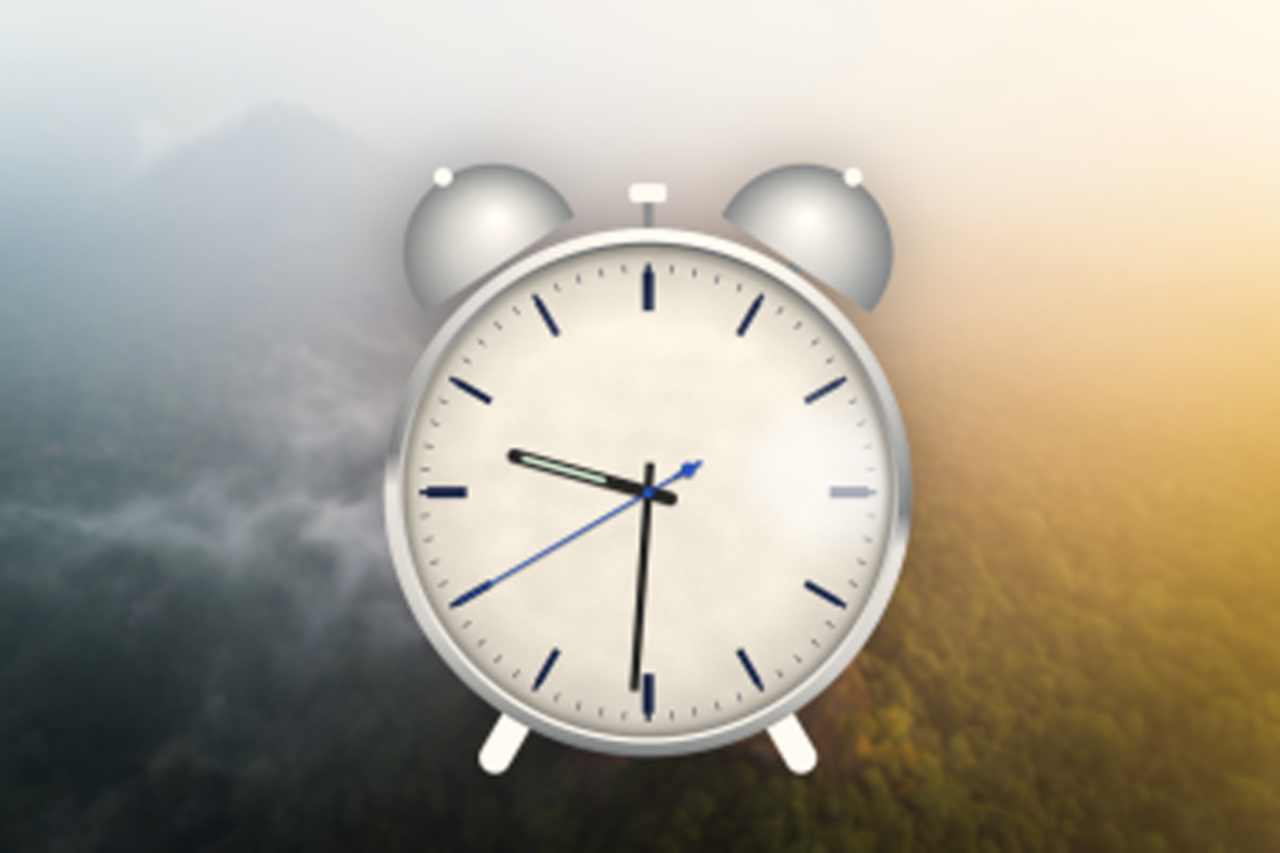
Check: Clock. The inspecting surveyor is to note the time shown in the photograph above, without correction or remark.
9:30:40
